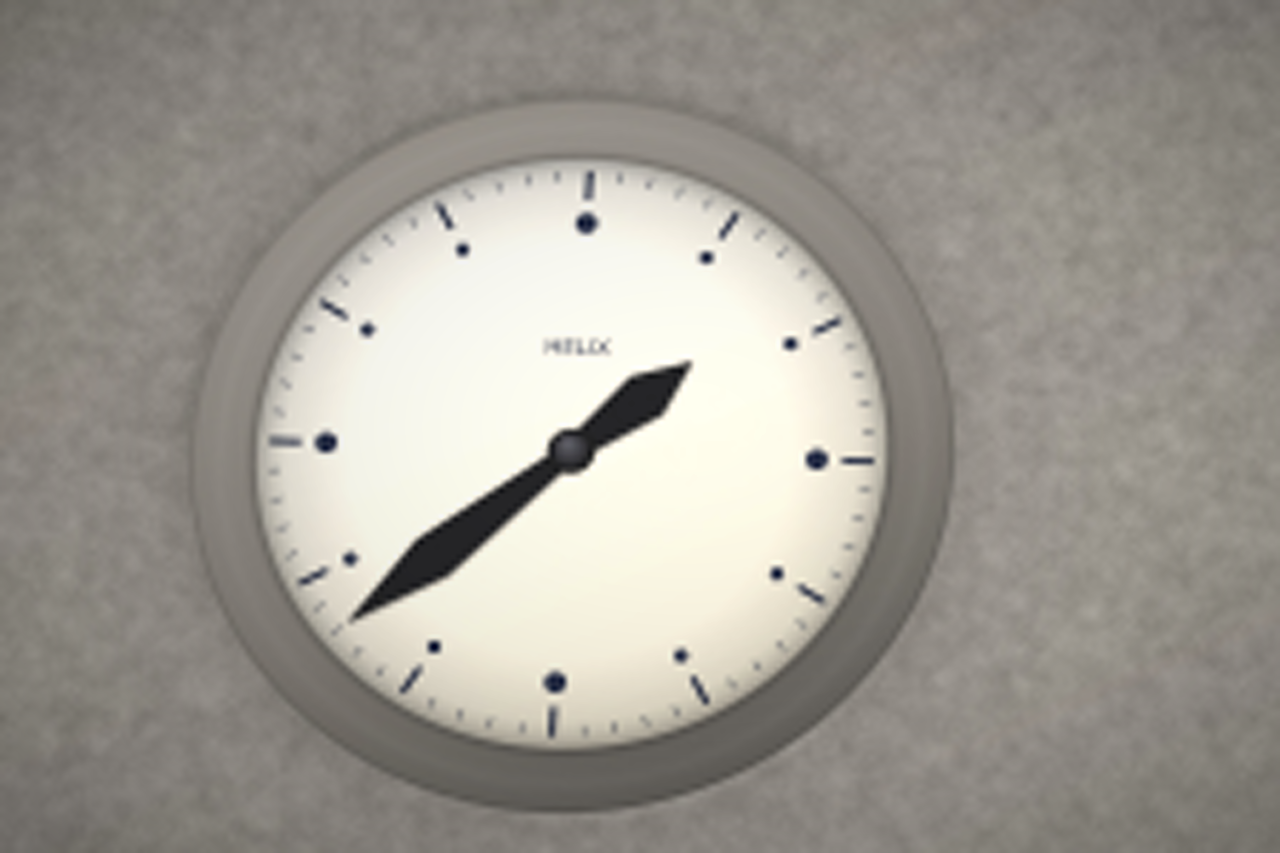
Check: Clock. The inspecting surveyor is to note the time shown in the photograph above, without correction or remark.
1:38
